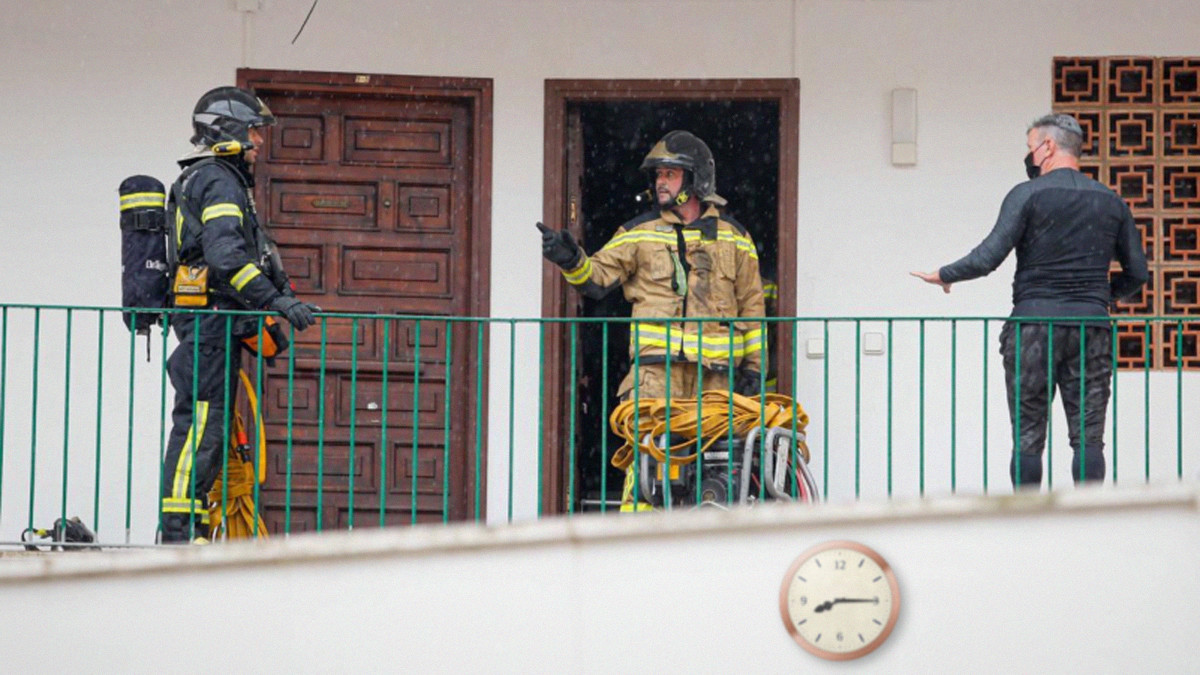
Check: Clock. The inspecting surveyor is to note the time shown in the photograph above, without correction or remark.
8:15
